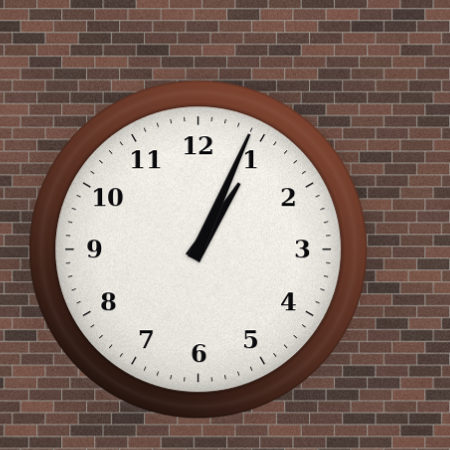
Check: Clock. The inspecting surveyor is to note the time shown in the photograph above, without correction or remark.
1:04
